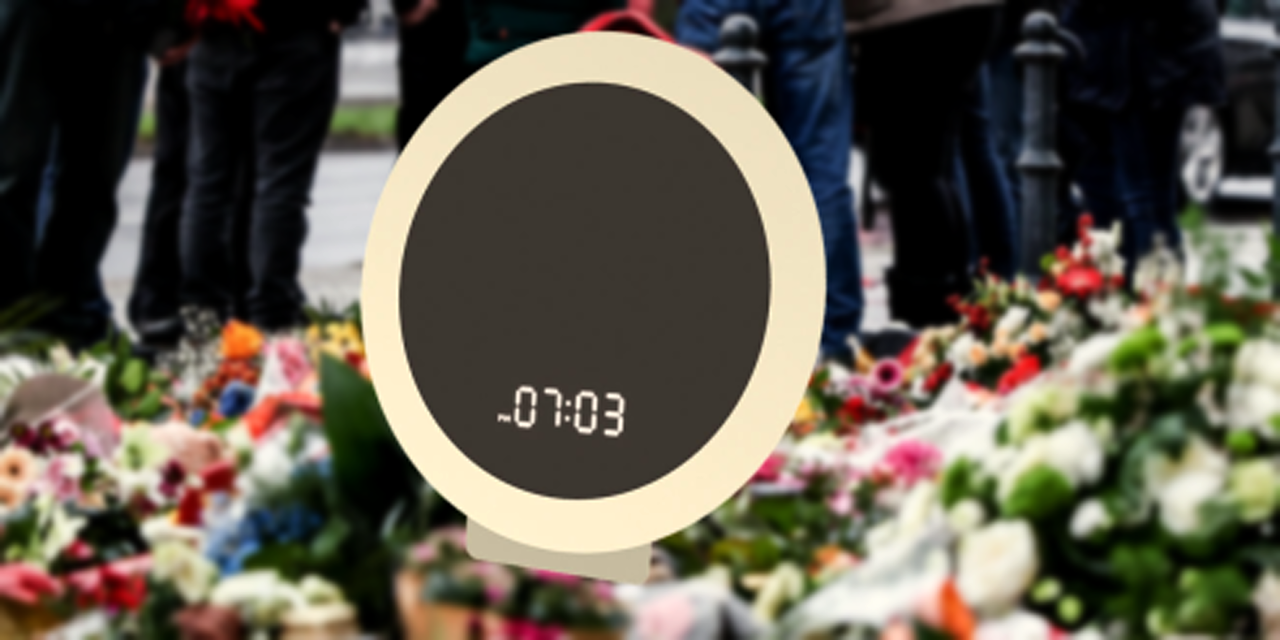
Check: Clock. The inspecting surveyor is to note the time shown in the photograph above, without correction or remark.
7:03
